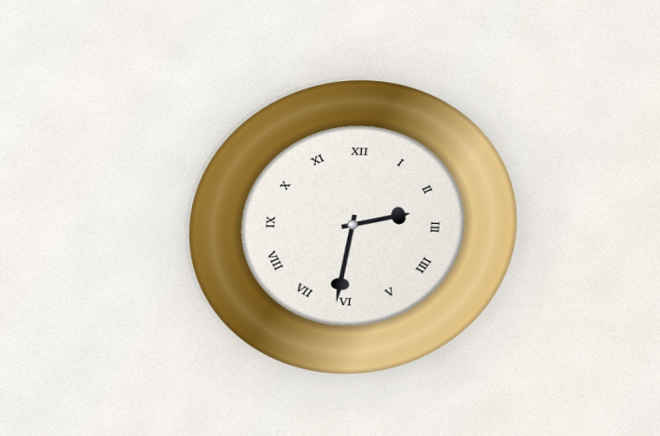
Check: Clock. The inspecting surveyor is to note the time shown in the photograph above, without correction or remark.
2:31
